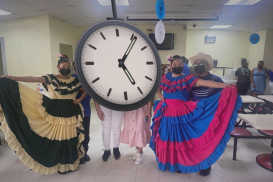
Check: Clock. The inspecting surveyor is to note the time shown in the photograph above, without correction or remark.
5:06
